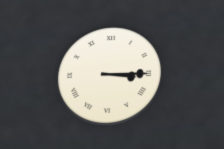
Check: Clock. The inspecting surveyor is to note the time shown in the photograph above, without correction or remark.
3:15
